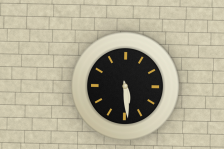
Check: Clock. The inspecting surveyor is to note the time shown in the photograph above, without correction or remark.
5:29
